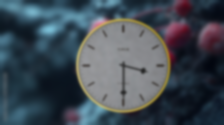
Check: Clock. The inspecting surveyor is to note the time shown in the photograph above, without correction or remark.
3:30
